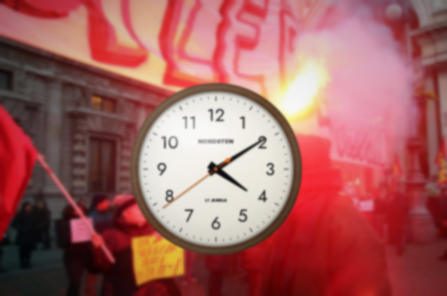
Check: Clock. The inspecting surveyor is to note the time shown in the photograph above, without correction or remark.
4:09:39
